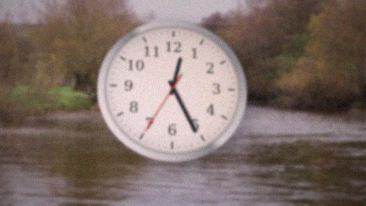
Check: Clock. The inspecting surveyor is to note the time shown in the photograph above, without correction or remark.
12:25:35
